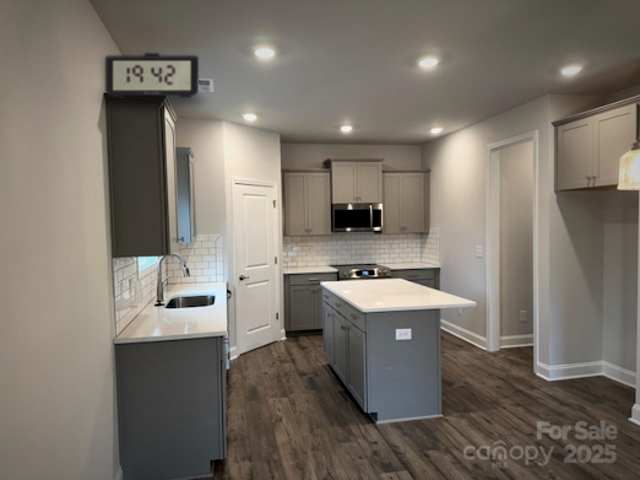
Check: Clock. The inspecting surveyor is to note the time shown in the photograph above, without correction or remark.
19:42
